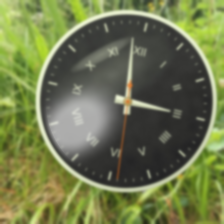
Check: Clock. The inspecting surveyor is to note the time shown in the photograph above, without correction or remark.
2:58:29
